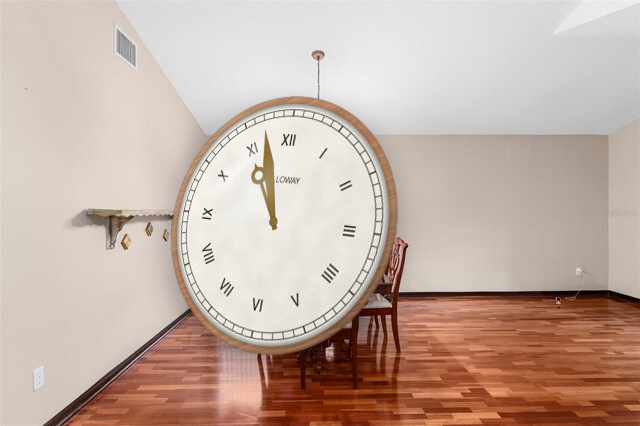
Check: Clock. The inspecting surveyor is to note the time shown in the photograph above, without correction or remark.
10:57
